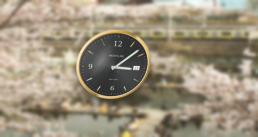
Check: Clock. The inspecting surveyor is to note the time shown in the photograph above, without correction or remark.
3:08
